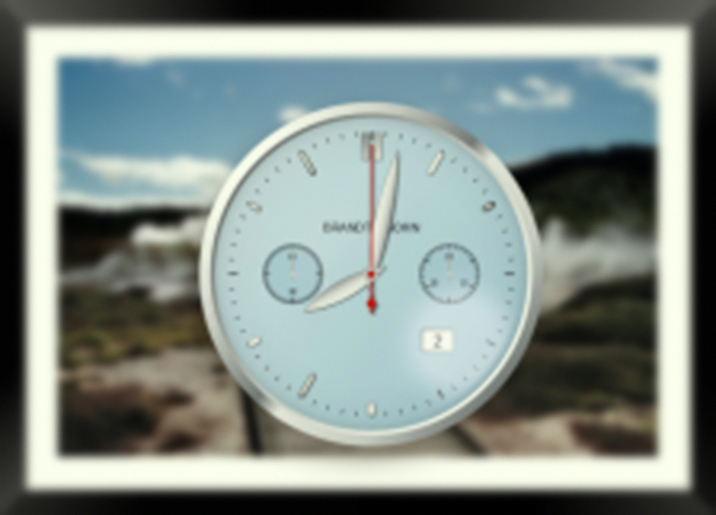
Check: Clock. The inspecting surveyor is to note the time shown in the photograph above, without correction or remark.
8:02
